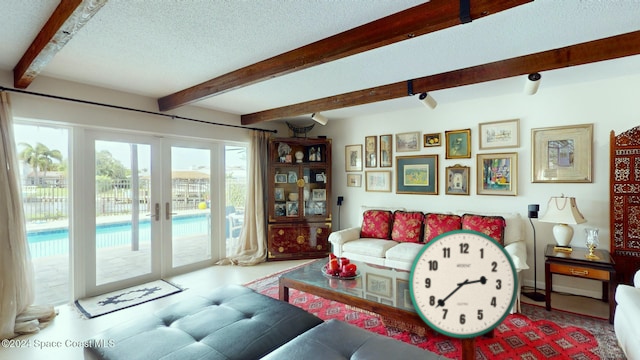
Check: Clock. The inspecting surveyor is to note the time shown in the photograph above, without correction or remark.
2:38
